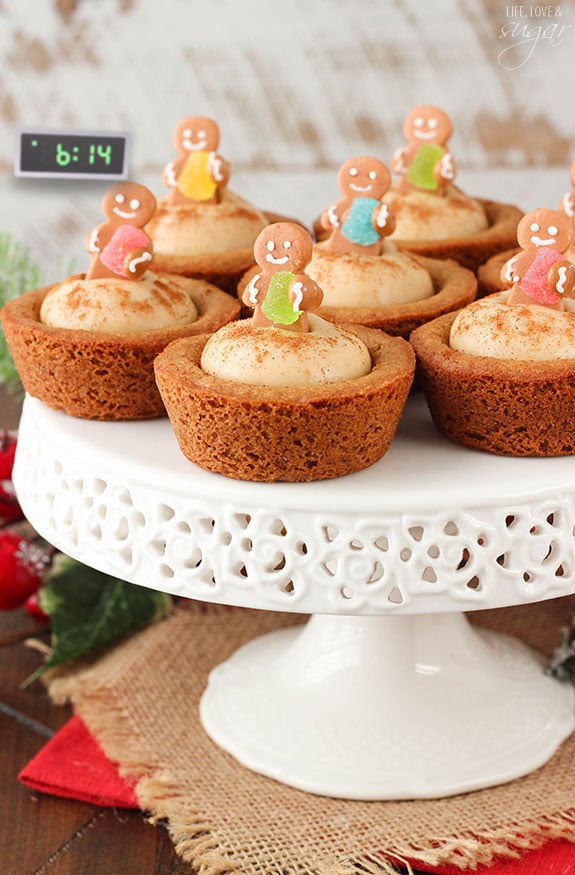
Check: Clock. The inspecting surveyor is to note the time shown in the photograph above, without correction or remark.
6:14
